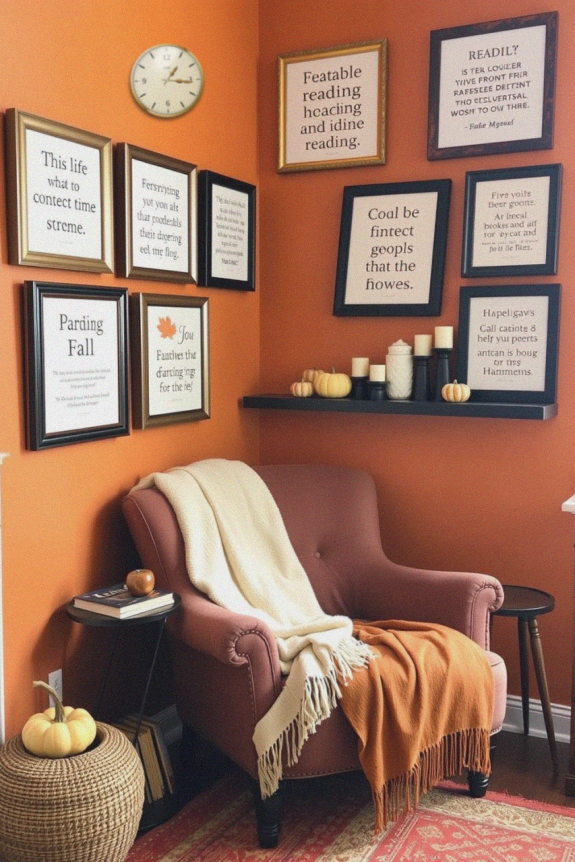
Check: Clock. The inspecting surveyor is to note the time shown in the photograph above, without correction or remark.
1:16
